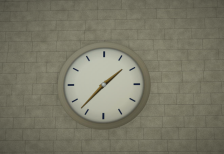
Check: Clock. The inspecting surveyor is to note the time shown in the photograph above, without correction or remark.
1:37
